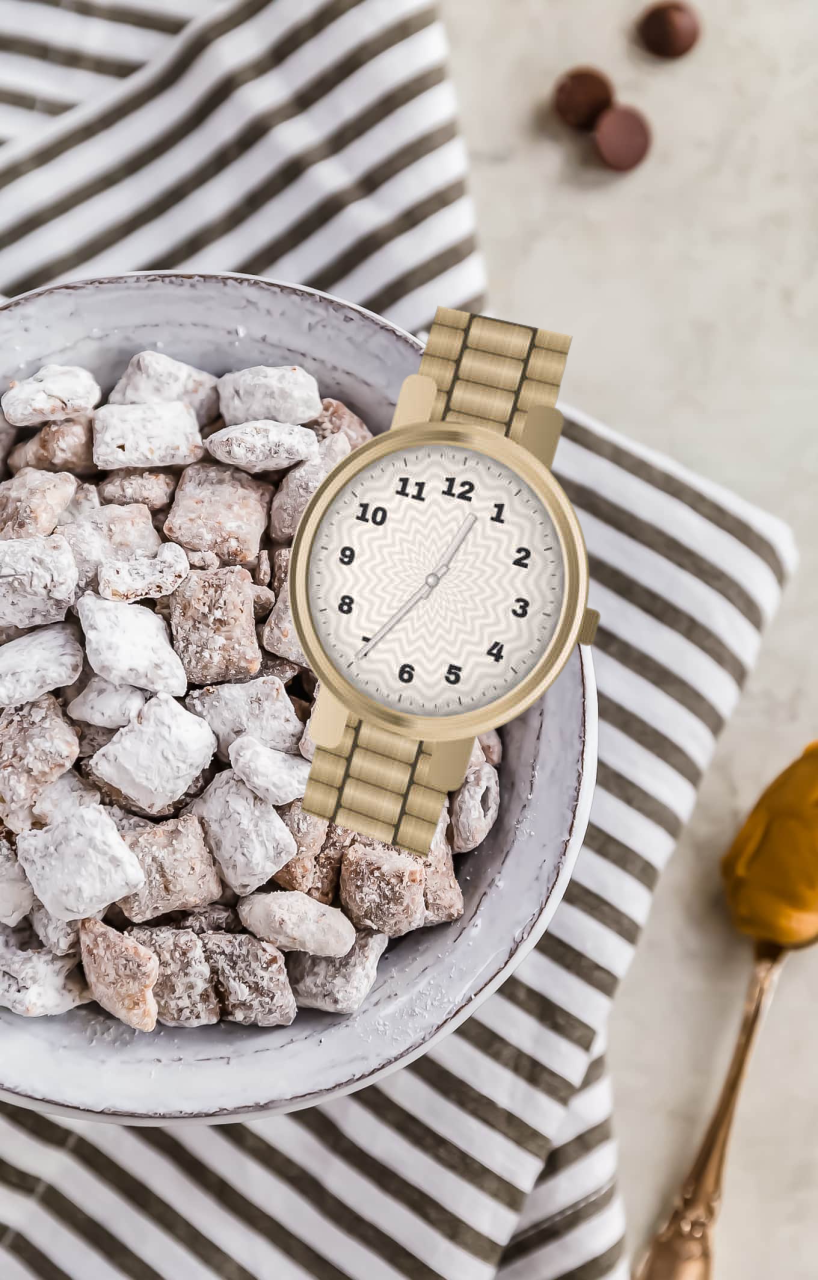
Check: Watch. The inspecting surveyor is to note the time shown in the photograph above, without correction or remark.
12:35
